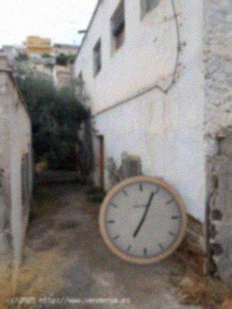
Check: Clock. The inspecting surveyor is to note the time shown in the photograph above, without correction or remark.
7:04
